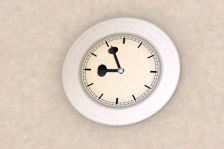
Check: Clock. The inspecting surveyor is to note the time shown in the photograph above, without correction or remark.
8:56
